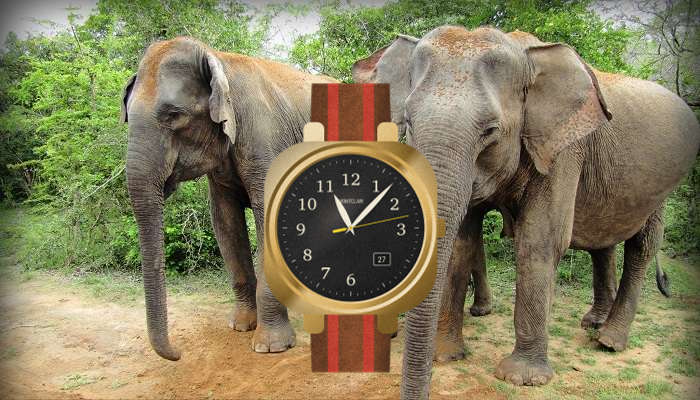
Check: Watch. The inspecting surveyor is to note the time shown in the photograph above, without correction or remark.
11:07:13
